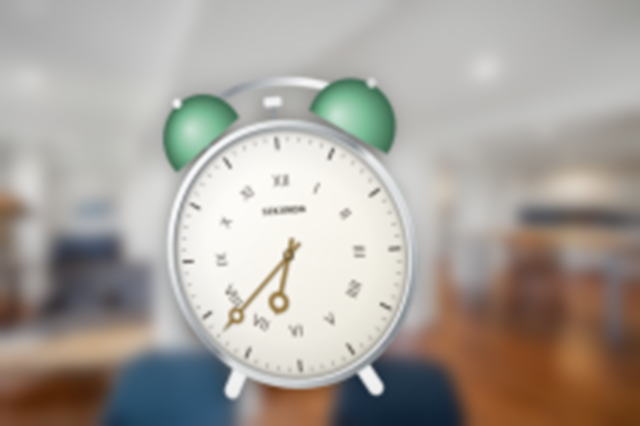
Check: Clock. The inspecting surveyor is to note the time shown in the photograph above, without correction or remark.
6:38
